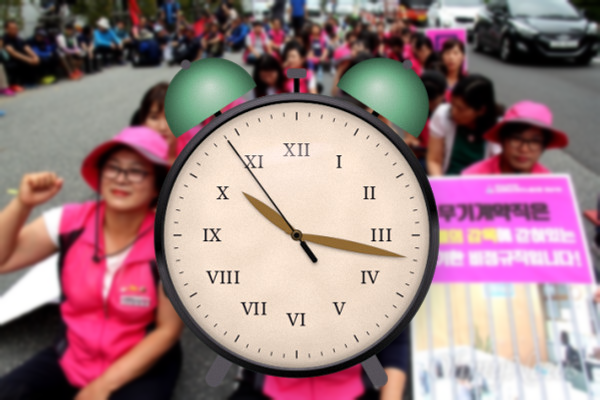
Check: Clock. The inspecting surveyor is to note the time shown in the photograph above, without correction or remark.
10:16:54
